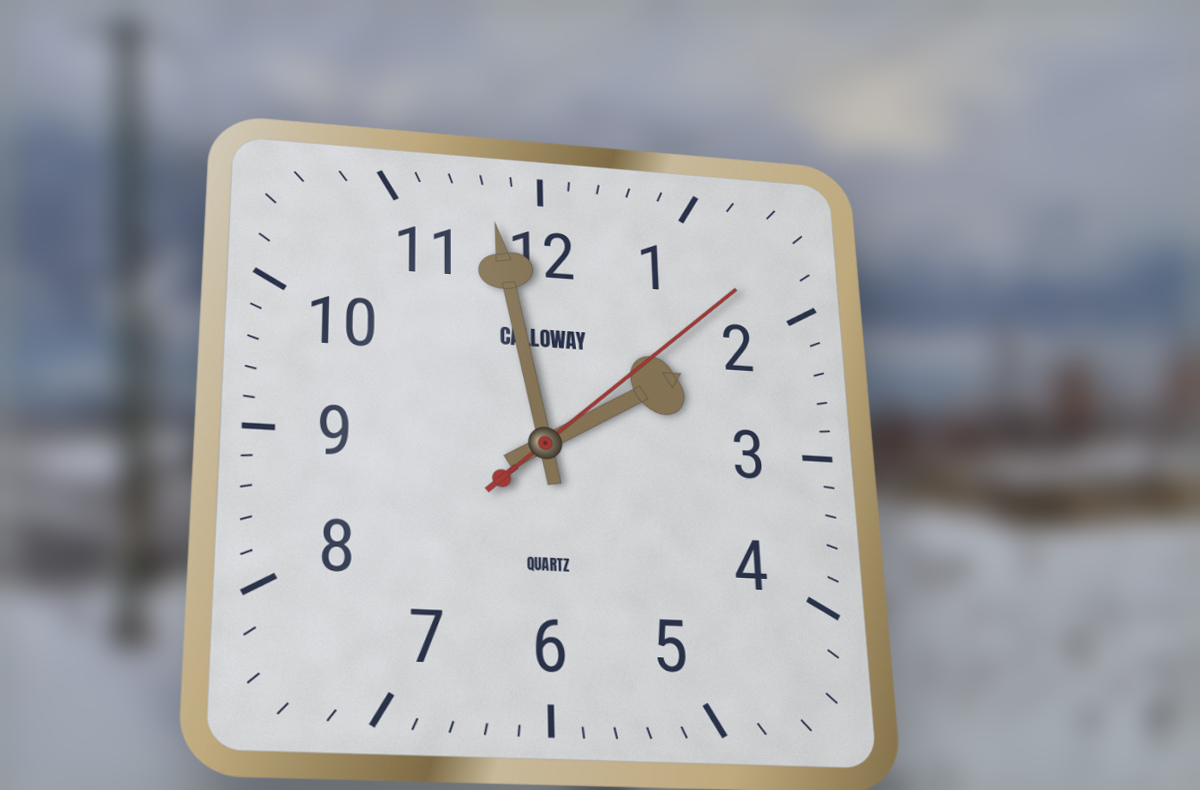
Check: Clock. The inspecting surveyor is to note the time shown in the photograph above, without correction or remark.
1:58:08
